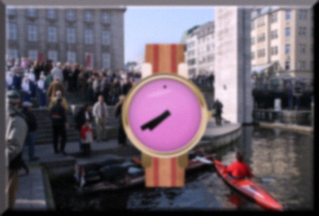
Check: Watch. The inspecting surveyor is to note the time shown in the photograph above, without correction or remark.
7:40
